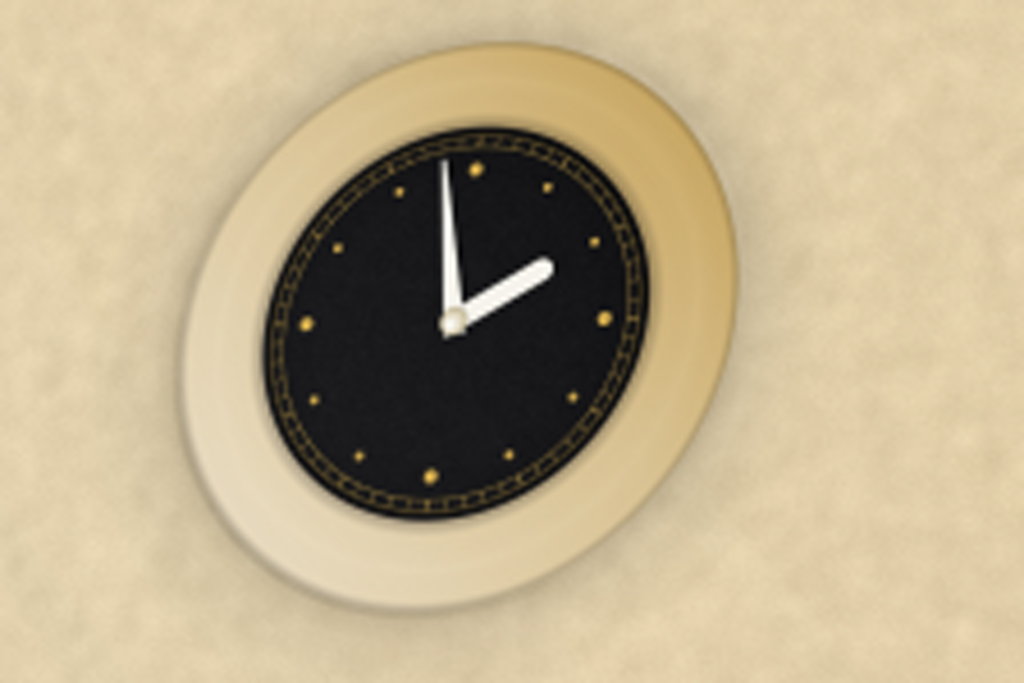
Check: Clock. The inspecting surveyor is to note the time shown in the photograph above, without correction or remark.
1:58
